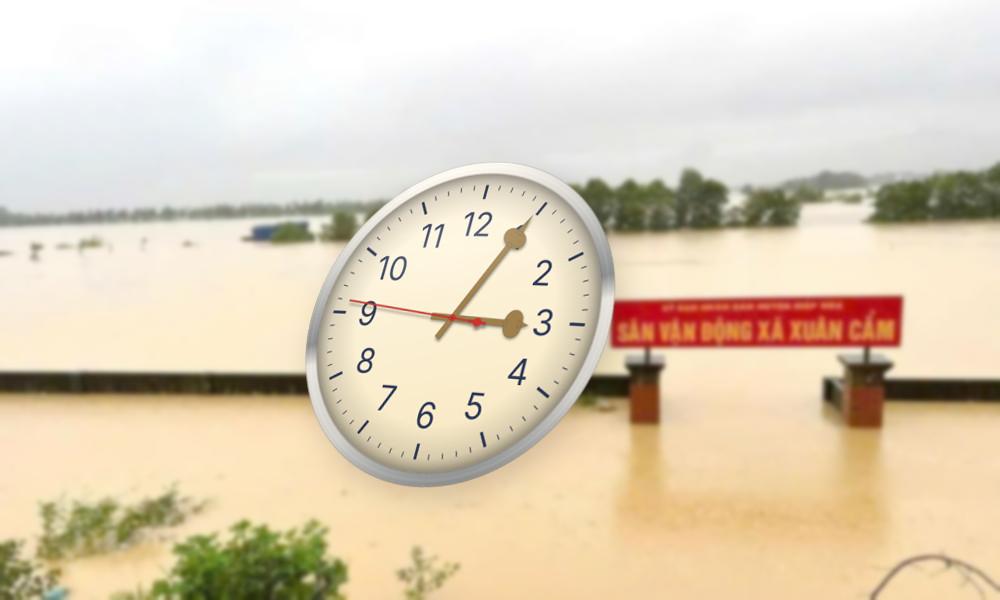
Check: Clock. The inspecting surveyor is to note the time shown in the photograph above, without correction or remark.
3:04:46
